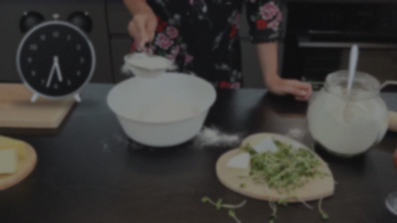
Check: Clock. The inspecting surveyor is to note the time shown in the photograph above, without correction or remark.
5:33
